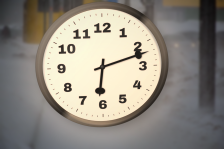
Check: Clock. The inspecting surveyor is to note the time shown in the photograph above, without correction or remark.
6:12
